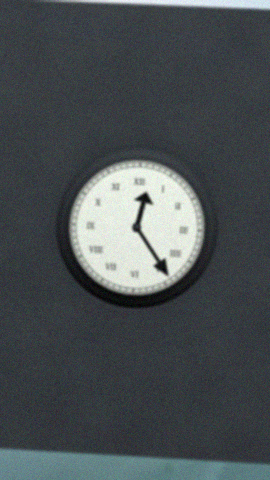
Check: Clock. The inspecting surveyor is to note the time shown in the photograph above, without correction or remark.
12:24
